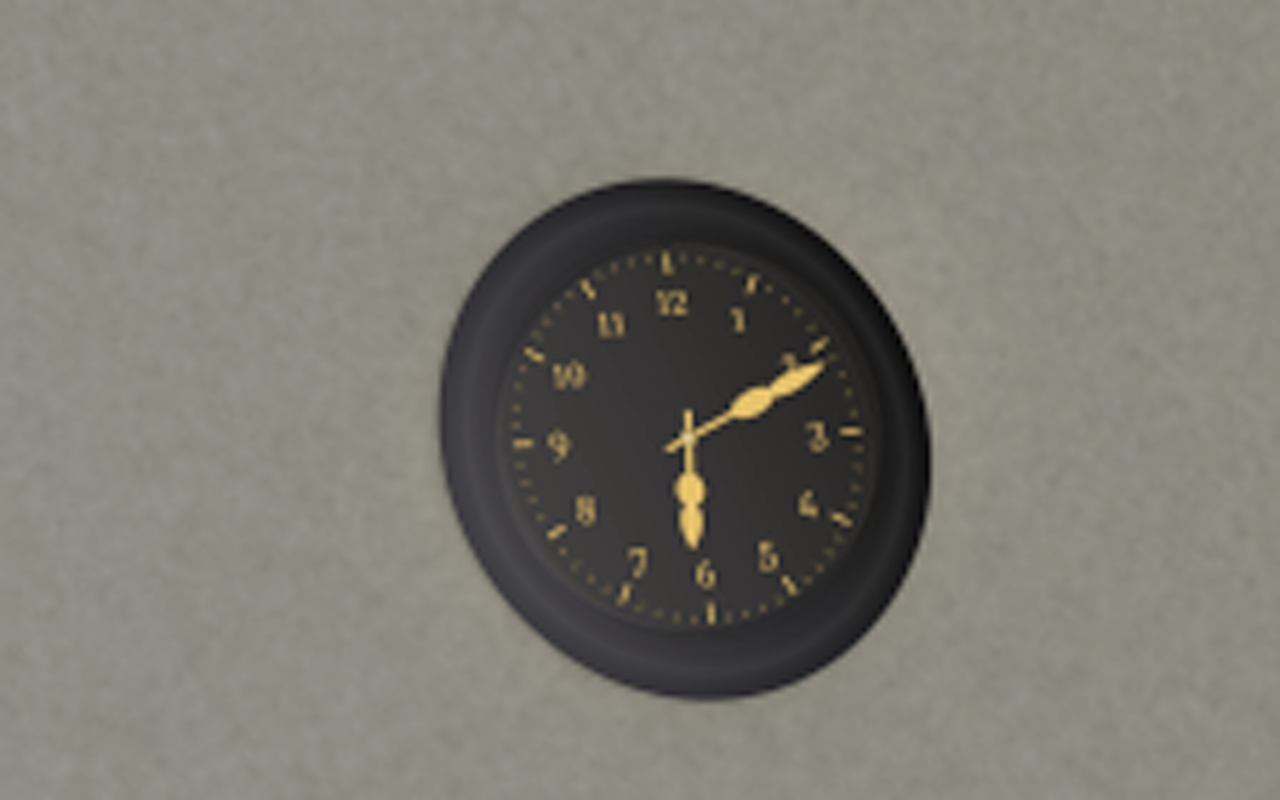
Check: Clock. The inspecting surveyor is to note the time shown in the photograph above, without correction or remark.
6:11
